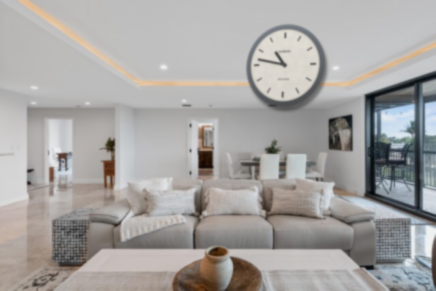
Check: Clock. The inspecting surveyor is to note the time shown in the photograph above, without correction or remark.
10:47
